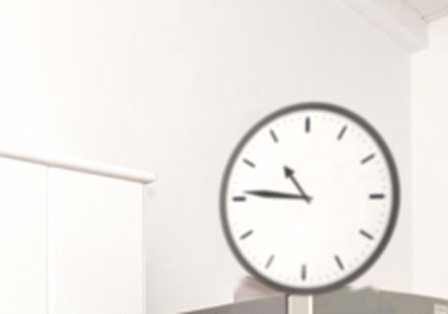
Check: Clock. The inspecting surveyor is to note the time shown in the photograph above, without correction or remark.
10:46
